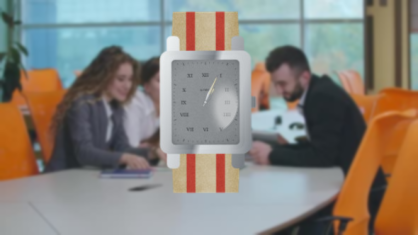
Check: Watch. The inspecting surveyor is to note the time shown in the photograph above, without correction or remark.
1:04
